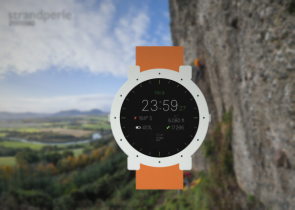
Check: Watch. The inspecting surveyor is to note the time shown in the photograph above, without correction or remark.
23:59
